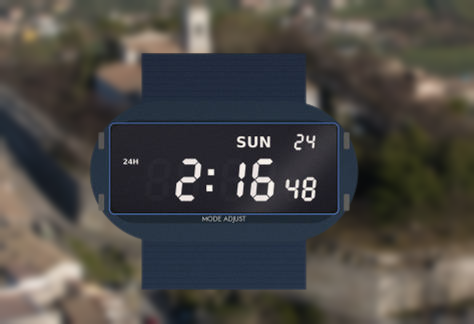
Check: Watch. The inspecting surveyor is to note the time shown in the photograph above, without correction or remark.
2:16:48
